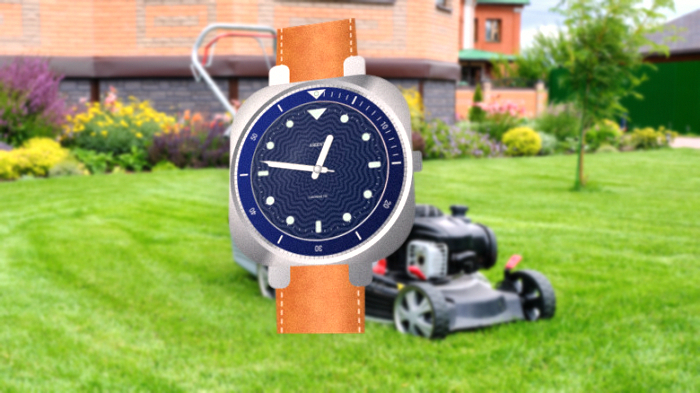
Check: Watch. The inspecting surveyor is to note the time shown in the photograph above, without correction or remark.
12:46:47
